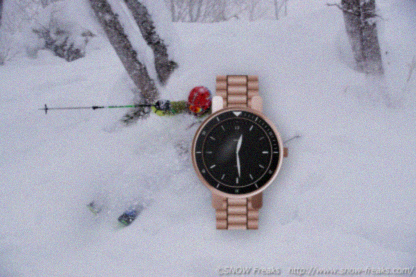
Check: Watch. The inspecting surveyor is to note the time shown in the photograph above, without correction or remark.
12:29
